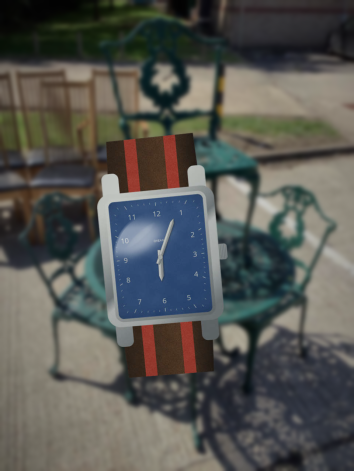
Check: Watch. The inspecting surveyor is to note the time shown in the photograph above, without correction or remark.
6:04
